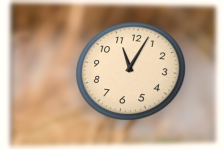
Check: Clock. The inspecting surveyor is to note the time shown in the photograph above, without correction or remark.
11:03
